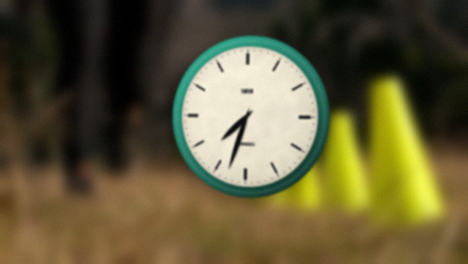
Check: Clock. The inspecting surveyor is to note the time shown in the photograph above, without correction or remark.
7:33
